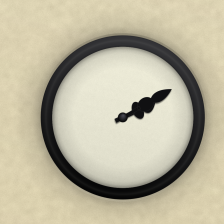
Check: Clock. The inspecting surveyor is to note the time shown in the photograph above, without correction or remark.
2:10
